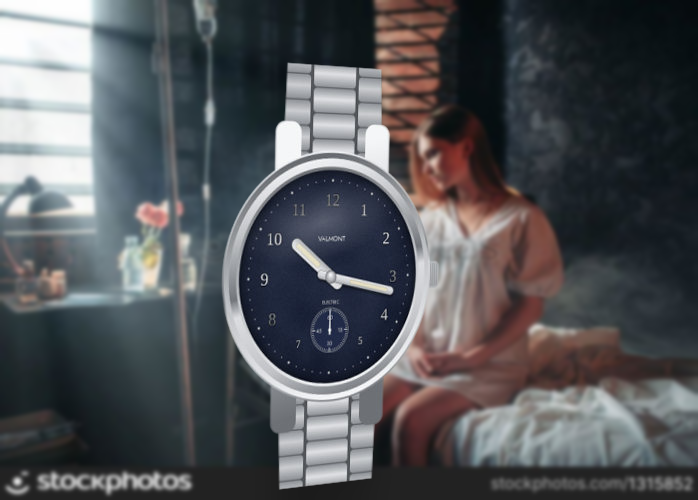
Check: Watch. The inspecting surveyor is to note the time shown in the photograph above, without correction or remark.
10:17
